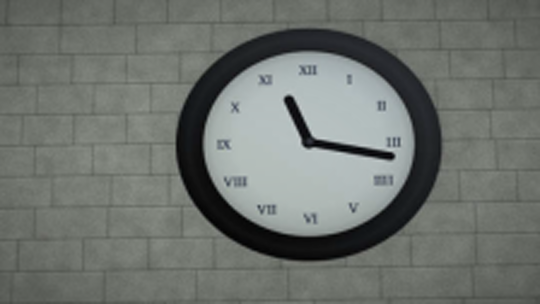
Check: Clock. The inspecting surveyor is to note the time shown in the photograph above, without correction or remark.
11:17
